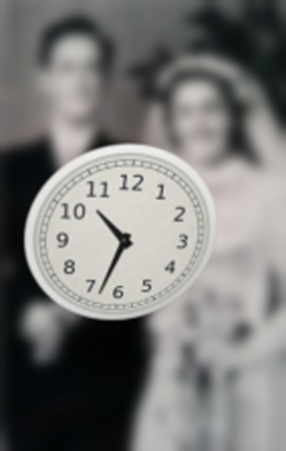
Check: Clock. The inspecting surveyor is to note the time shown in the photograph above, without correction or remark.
10:33
